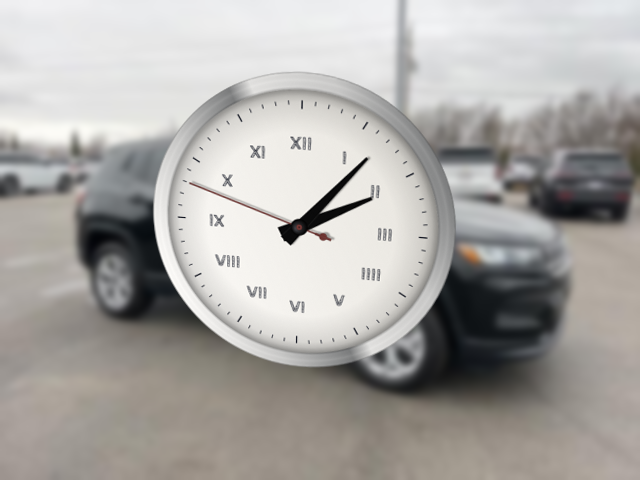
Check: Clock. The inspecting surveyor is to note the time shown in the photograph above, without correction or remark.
2:06:48
